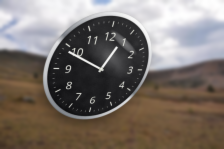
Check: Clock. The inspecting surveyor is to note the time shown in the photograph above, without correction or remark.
12:49
